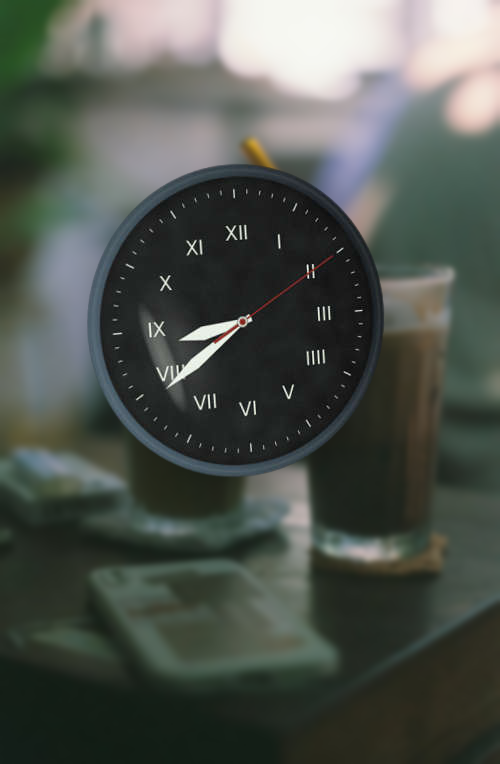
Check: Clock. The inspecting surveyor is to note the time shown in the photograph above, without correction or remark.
8:39:10
